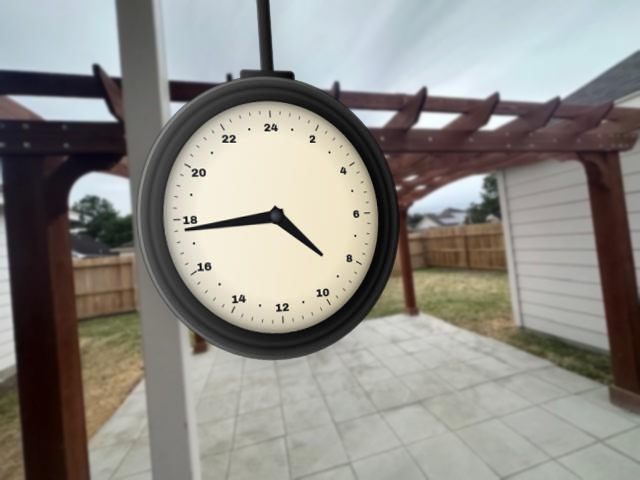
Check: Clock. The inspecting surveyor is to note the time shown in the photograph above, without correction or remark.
8:44
